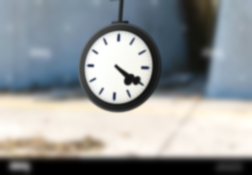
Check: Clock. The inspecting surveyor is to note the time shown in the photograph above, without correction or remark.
4:20
